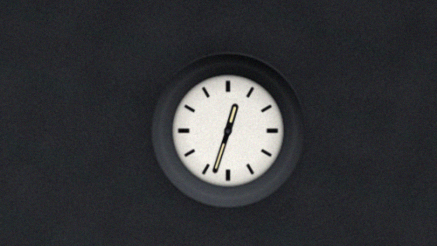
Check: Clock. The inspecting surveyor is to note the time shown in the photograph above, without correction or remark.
12:33
